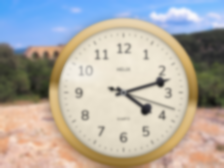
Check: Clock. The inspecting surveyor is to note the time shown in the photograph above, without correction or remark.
4:12:18
